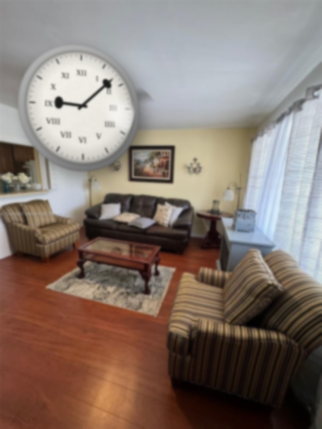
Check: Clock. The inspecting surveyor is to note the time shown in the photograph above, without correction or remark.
9:08
